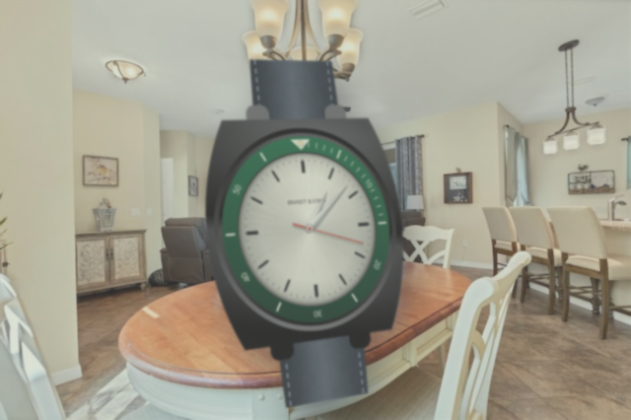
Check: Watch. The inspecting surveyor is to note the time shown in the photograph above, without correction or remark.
1:08:18
